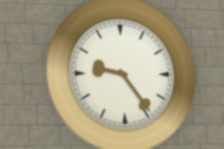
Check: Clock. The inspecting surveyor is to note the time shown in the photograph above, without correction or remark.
9:24
